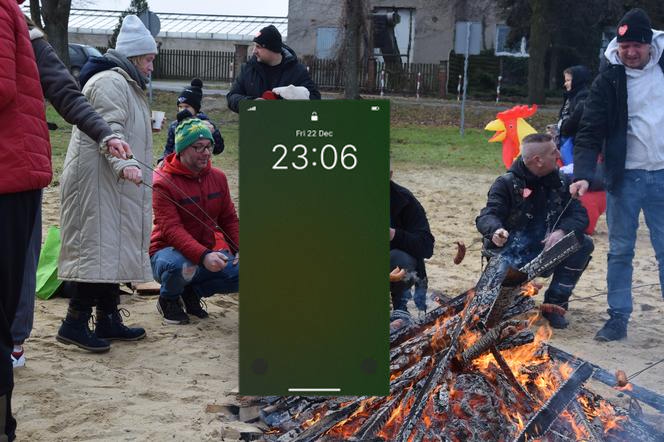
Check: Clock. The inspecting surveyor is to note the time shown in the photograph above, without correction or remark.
23:06
